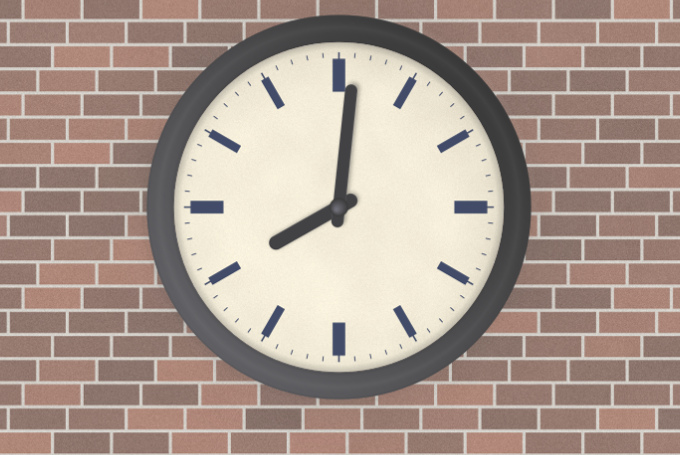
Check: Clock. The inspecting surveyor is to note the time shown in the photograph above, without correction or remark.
8:01
